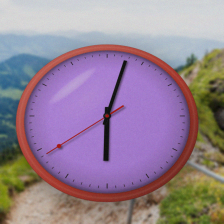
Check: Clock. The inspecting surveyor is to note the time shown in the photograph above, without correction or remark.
6:02:39
